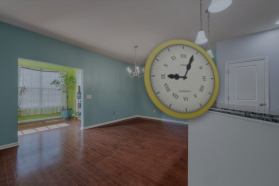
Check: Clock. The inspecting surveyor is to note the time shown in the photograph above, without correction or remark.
9:04
